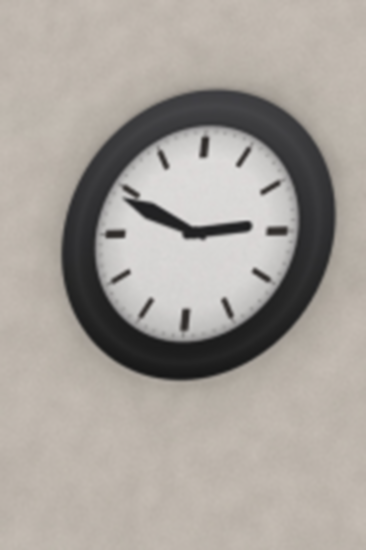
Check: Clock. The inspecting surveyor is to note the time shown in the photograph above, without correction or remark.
2:49
